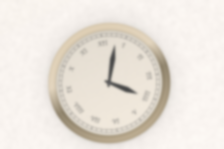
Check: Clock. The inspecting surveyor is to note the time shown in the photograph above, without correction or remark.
4:03
